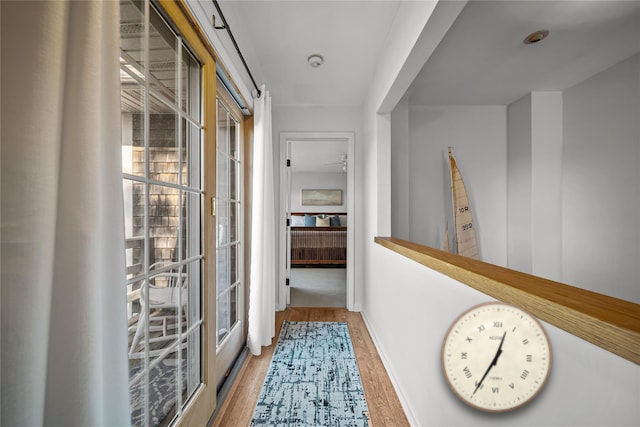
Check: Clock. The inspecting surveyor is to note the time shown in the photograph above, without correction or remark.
12:35
